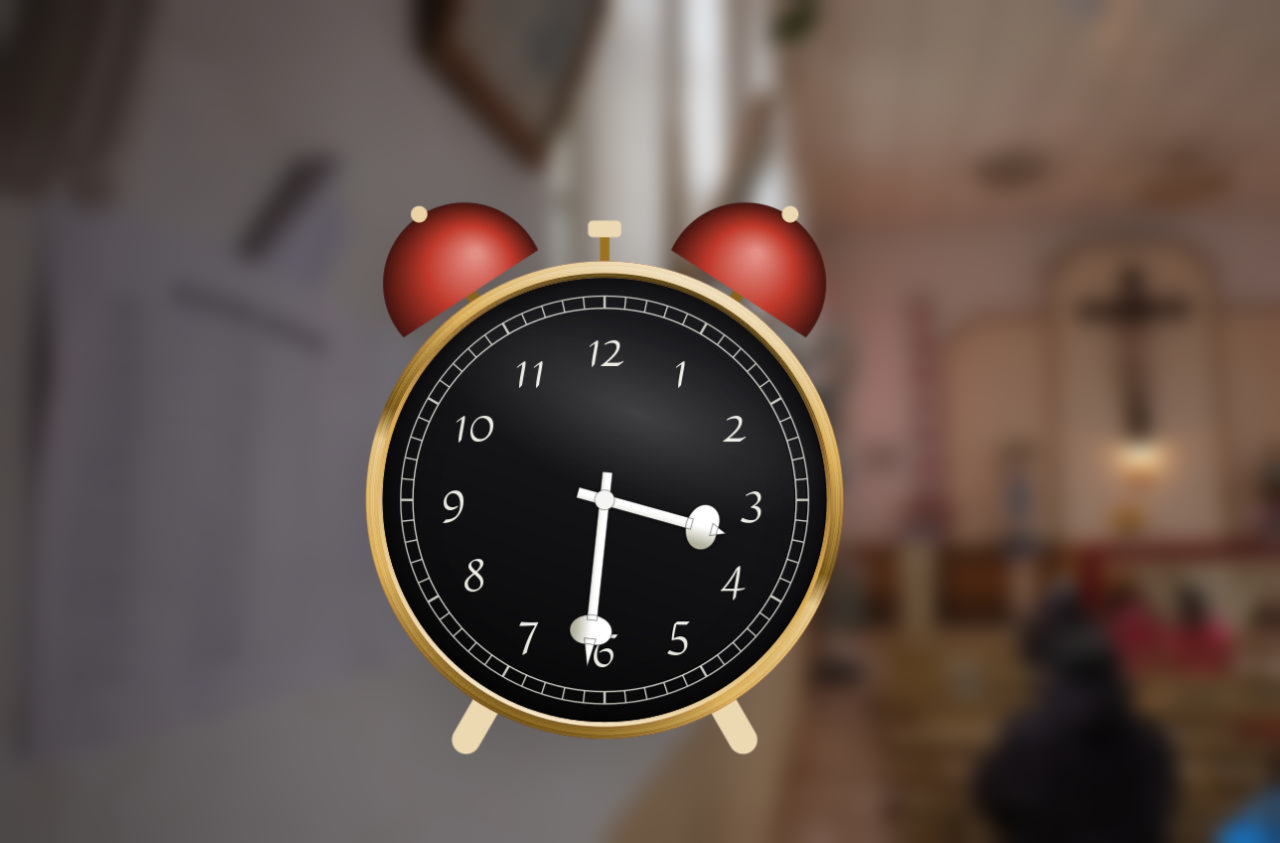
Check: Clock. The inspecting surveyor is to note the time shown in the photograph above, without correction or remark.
3:31
